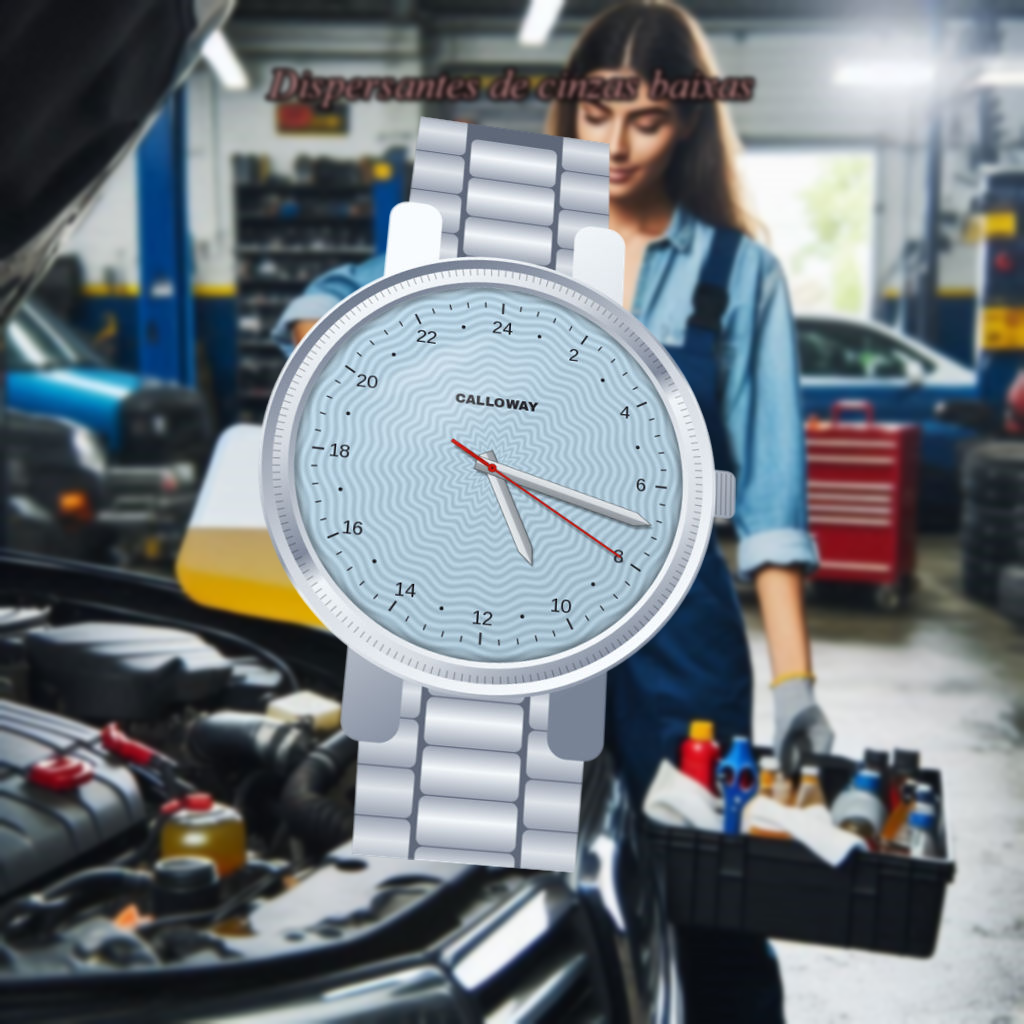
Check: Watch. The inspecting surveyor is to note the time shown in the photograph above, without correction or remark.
10:17:20
